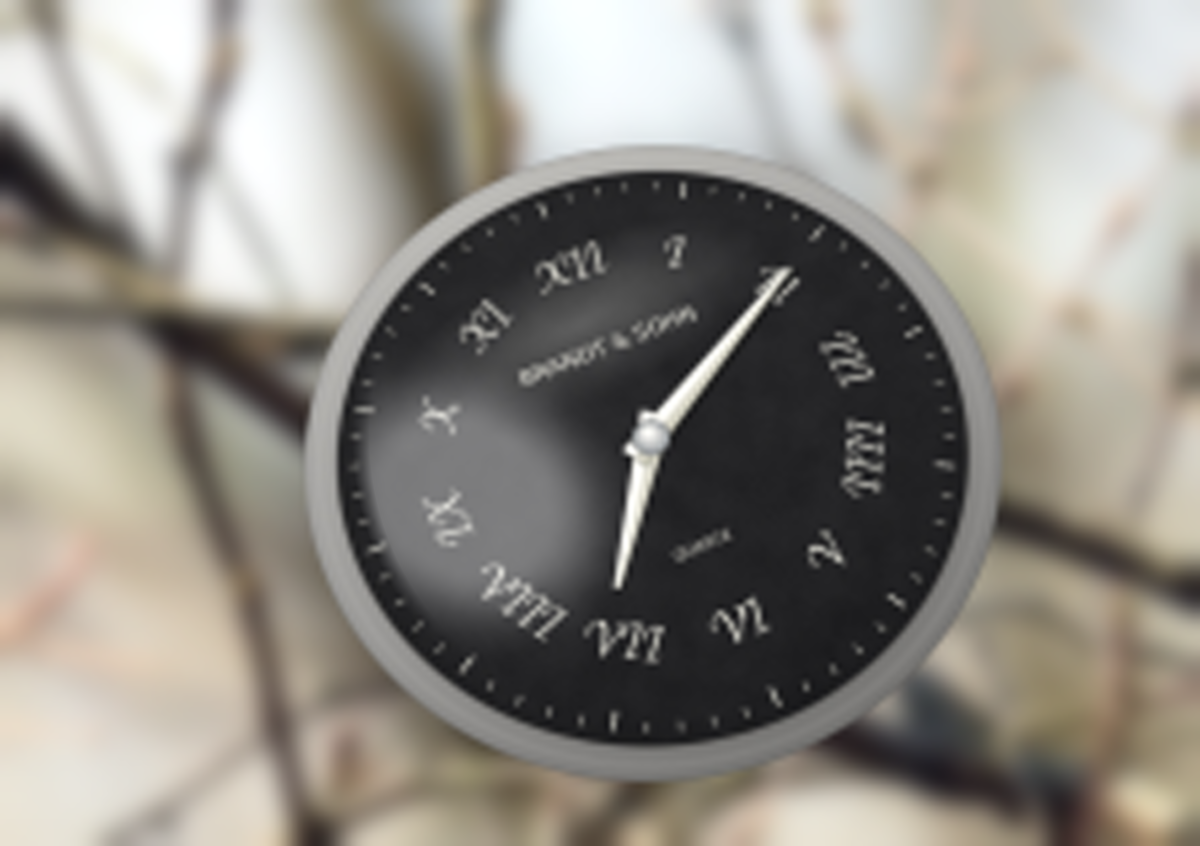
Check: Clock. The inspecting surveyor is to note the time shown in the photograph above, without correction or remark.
7:10
